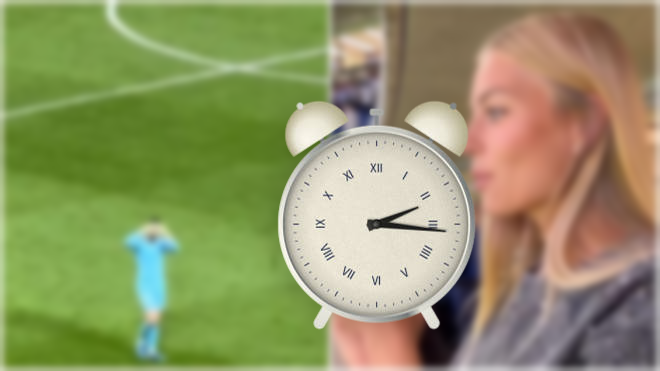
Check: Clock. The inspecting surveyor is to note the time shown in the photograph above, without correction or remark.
2:16
